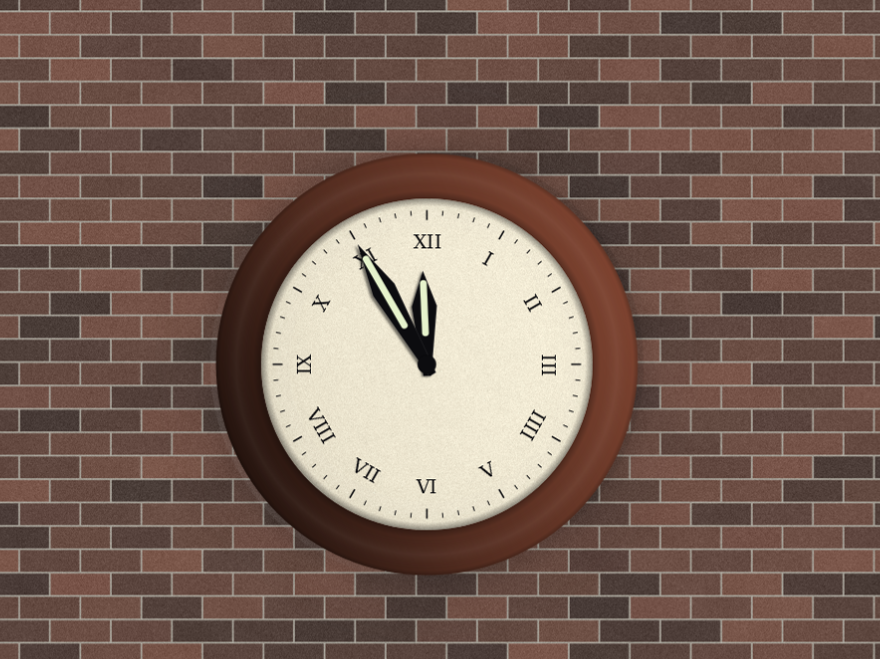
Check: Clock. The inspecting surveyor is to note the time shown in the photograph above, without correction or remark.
11:55
